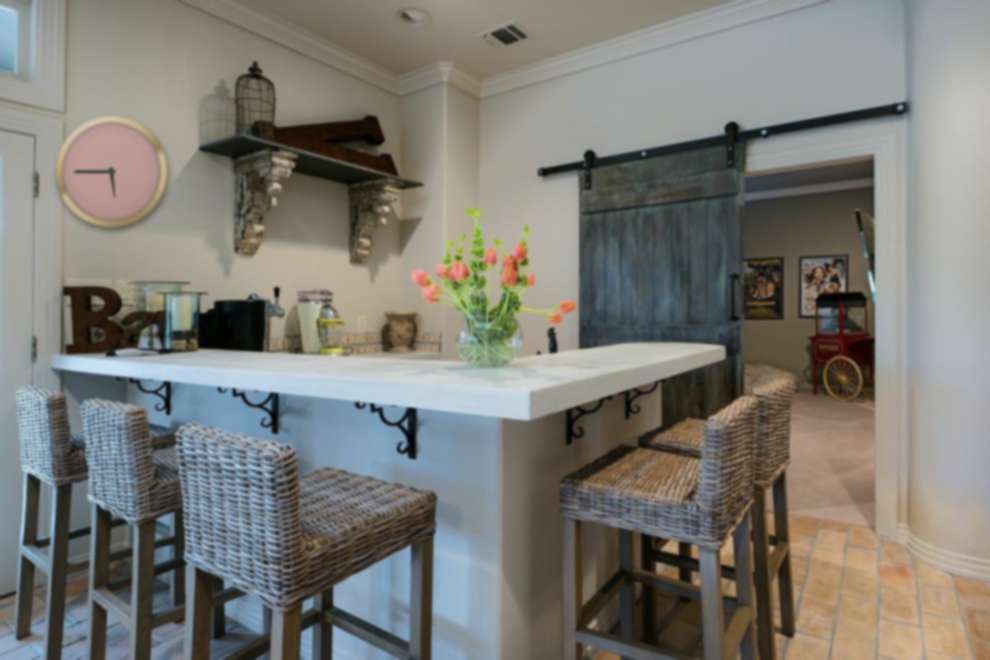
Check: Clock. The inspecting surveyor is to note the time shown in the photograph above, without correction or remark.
5:45
